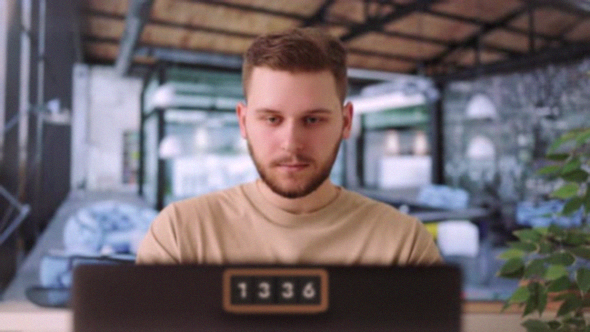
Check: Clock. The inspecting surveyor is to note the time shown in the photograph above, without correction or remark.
13:36
